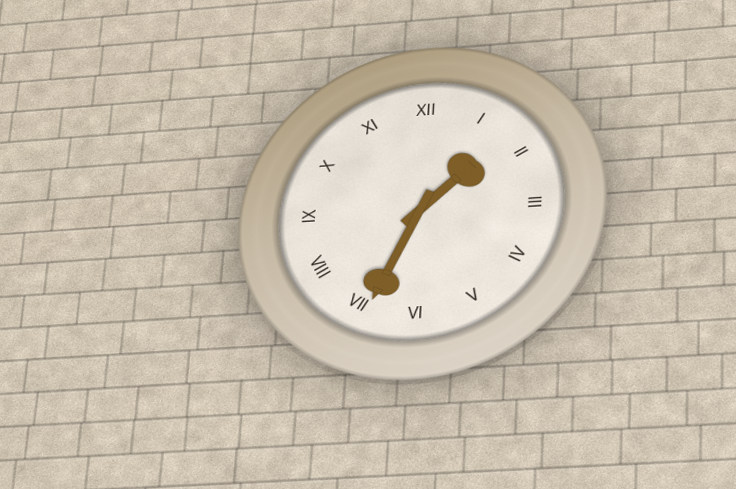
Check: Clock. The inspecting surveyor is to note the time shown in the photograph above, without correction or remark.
1:34
